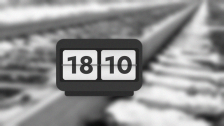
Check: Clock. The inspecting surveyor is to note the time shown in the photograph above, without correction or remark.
18:10
